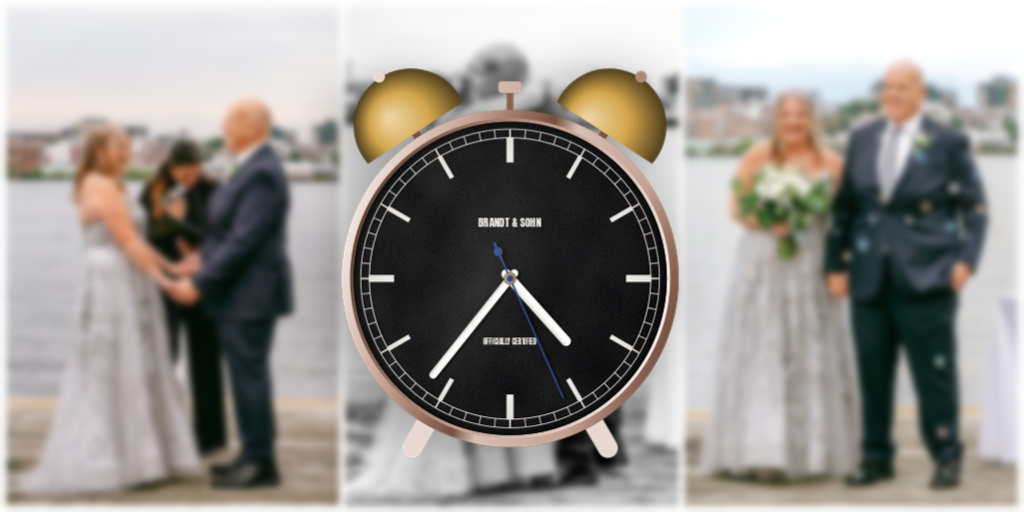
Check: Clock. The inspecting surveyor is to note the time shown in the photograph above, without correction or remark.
4:36:26
